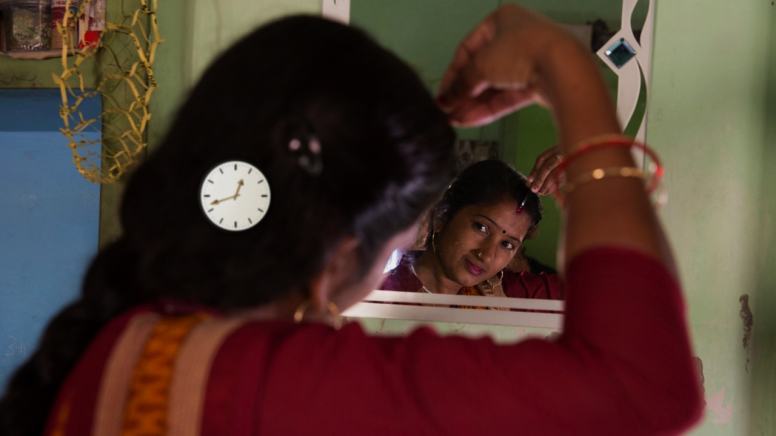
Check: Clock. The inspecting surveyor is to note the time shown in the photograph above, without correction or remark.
12:42
